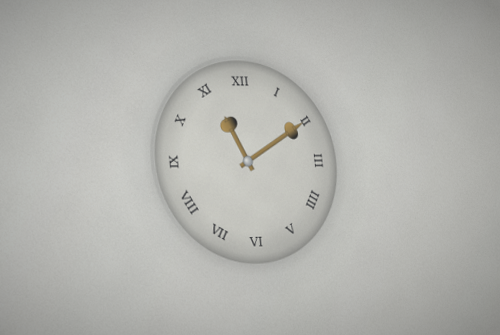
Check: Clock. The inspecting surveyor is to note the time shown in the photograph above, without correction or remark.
11:10
